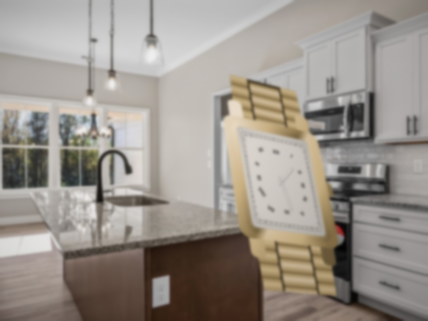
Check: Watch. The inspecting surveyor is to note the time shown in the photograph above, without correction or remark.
1:28
